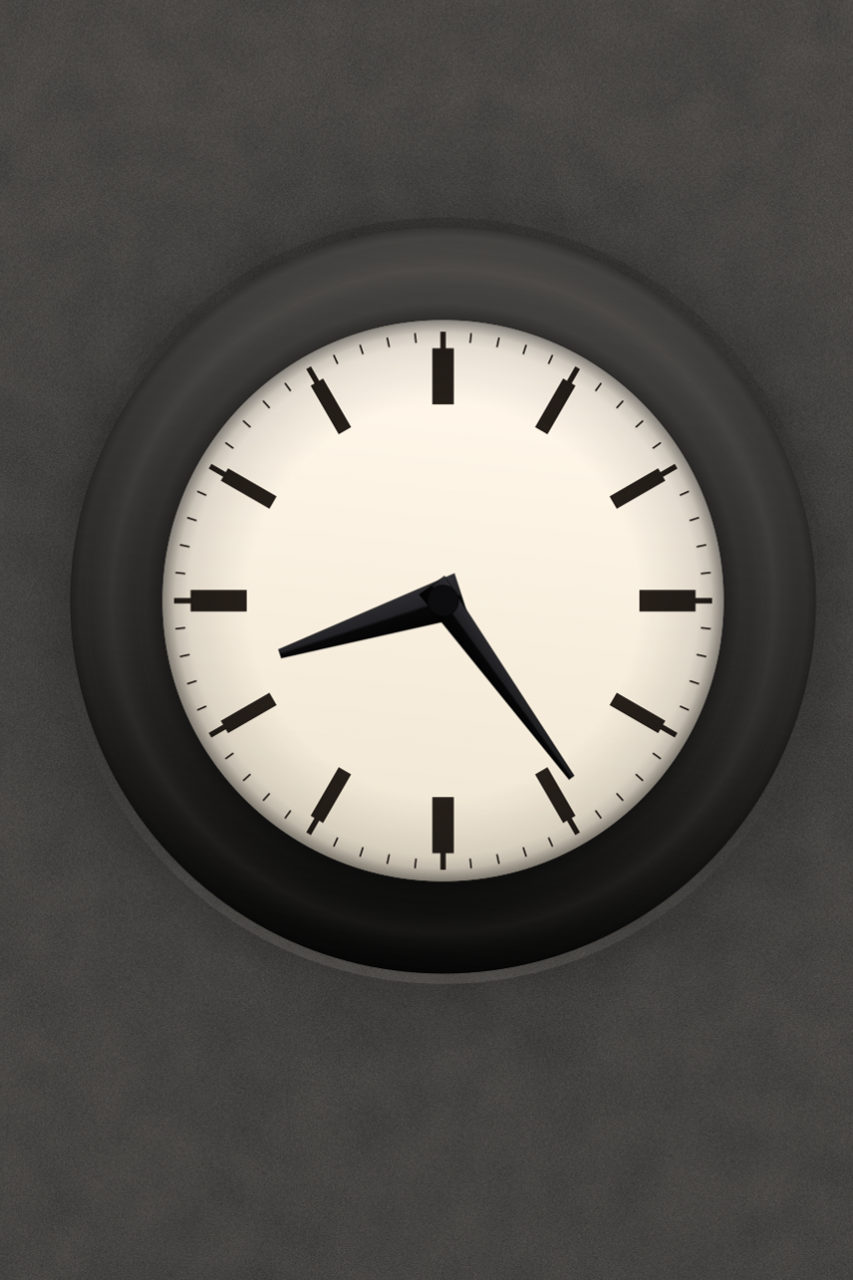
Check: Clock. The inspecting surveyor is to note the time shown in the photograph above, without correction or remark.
8:24
